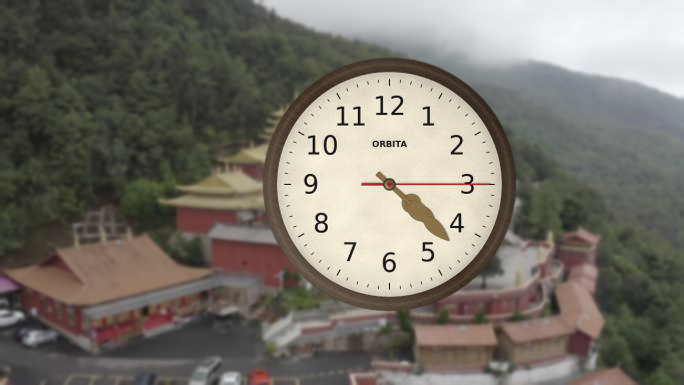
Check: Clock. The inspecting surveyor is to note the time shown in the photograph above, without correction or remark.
4:22:15
